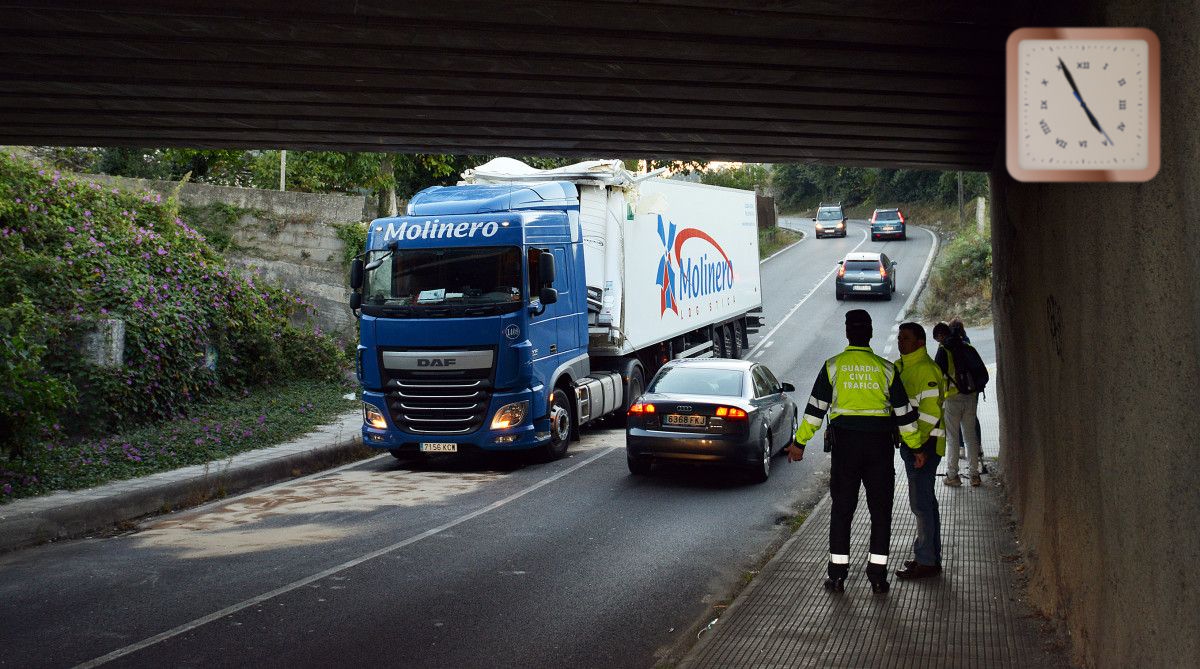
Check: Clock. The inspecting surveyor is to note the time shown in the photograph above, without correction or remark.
4:55:24
